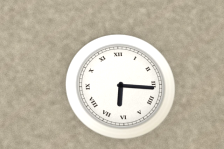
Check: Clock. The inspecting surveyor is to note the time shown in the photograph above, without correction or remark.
6:16
